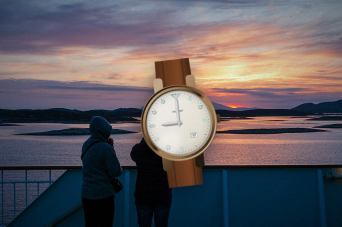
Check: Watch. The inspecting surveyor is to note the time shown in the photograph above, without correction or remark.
9:00
